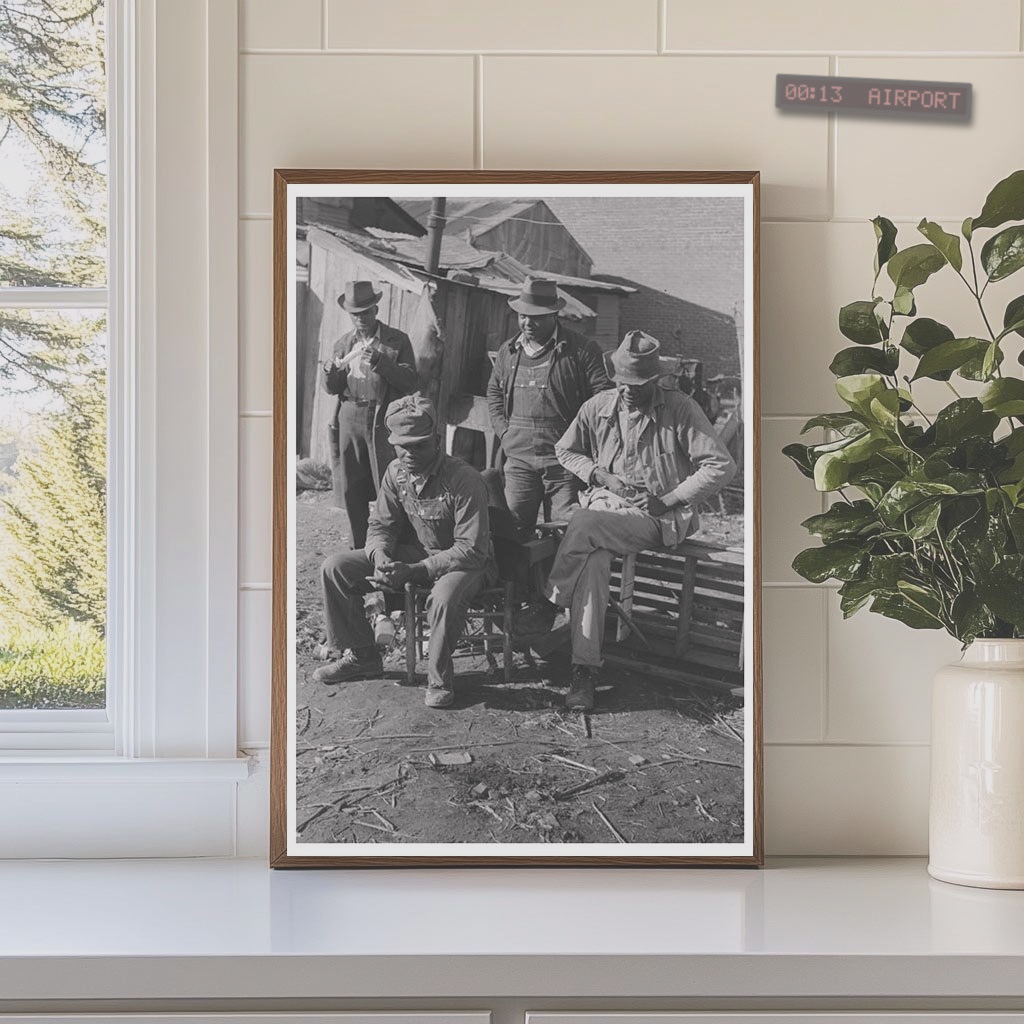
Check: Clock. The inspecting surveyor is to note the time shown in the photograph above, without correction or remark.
0:13
